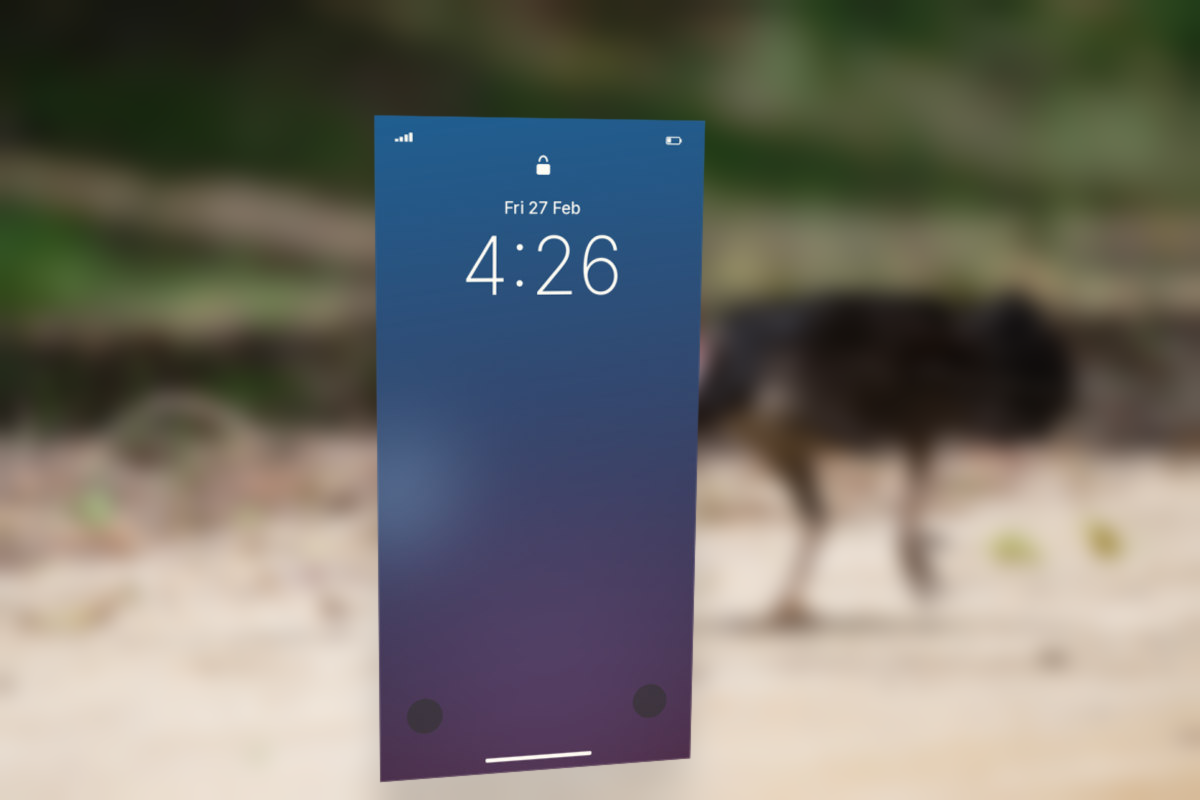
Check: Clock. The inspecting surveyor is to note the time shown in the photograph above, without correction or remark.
4:26
